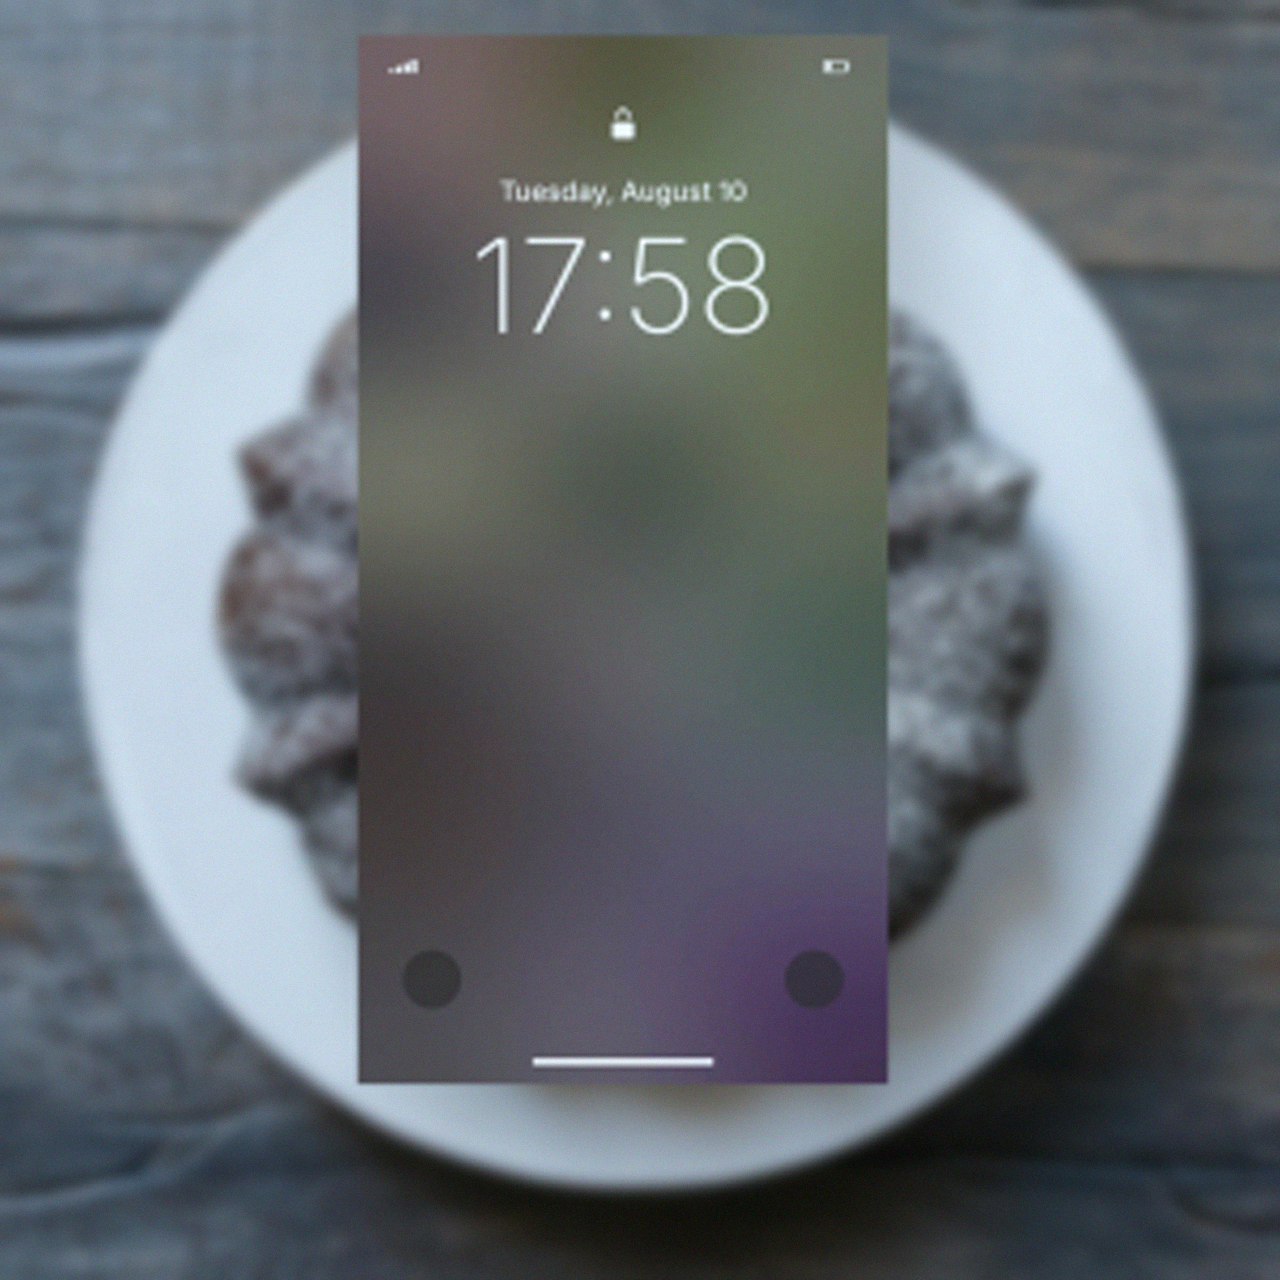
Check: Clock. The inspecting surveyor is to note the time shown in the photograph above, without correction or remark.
17:58
